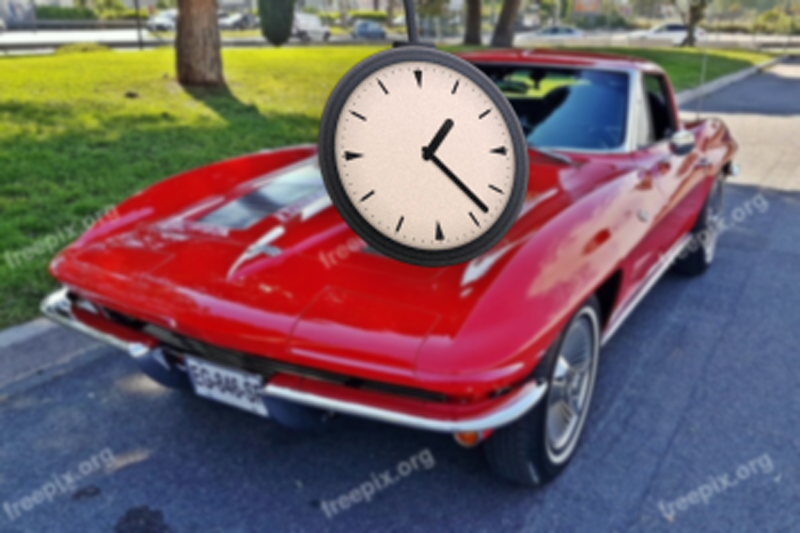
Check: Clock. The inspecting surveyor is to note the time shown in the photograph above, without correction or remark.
1:23
